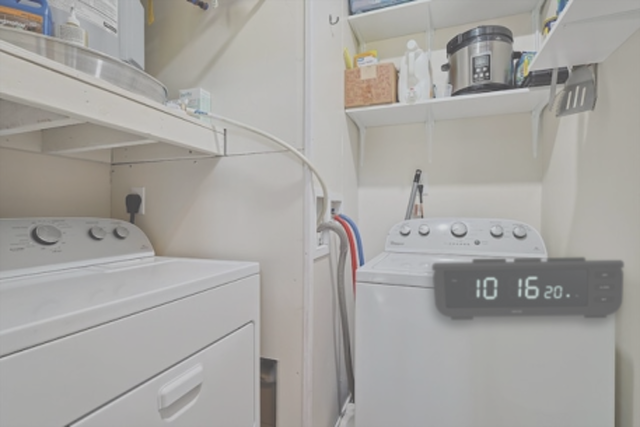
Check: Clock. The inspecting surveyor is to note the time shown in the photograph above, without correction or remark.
10:16:20
